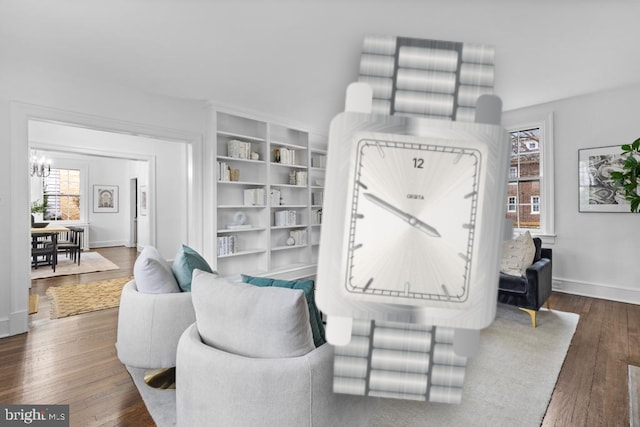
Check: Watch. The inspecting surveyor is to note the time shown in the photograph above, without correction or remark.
3:49
